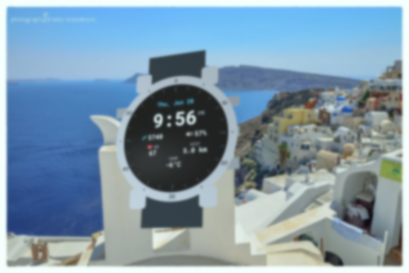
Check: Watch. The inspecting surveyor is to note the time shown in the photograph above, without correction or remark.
9:56
